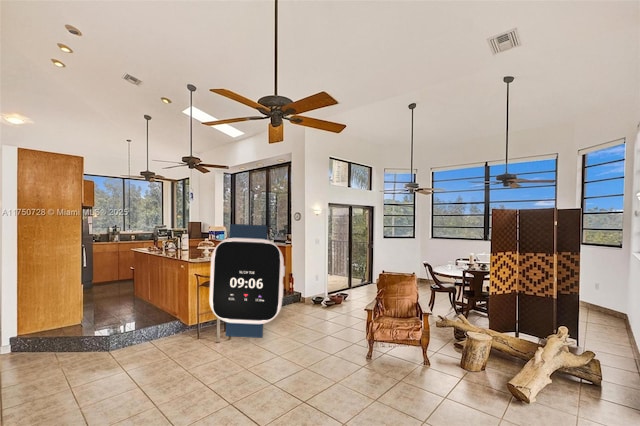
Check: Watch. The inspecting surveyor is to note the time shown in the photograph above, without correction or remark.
9:06
